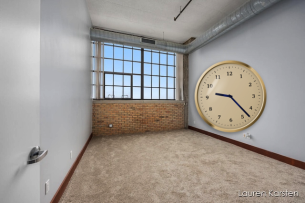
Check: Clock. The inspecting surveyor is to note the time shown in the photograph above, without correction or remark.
9:23
